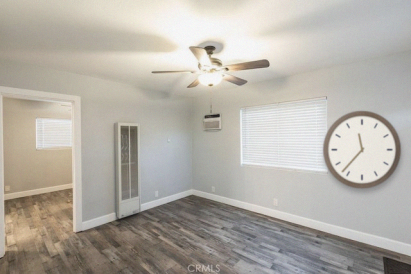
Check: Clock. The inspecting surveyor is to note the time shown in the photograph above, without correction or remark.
11:37
